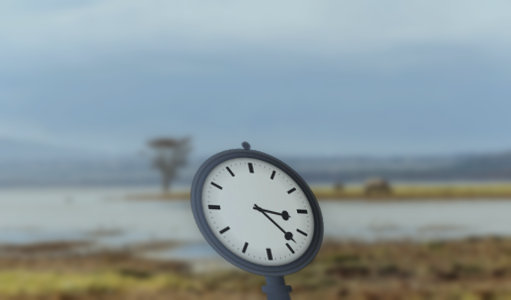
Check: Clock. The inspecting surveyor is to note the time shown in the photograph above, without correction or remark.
3:23
